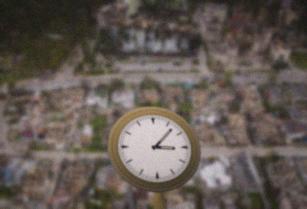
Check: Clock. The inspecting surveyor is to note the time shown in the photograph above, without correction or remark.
3:07
